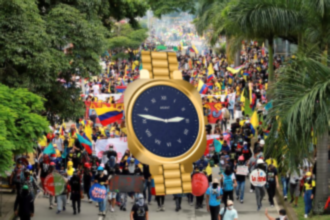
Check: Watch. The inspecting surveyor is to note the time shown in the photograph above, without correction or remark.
2:47
